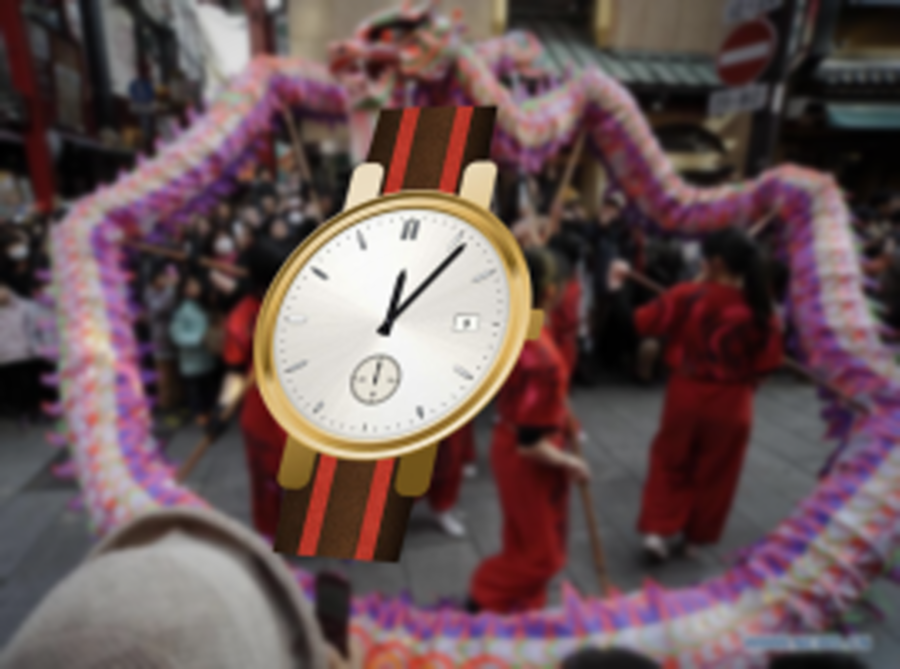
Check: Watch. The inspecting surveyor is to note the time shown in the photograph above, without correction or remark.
12:06
